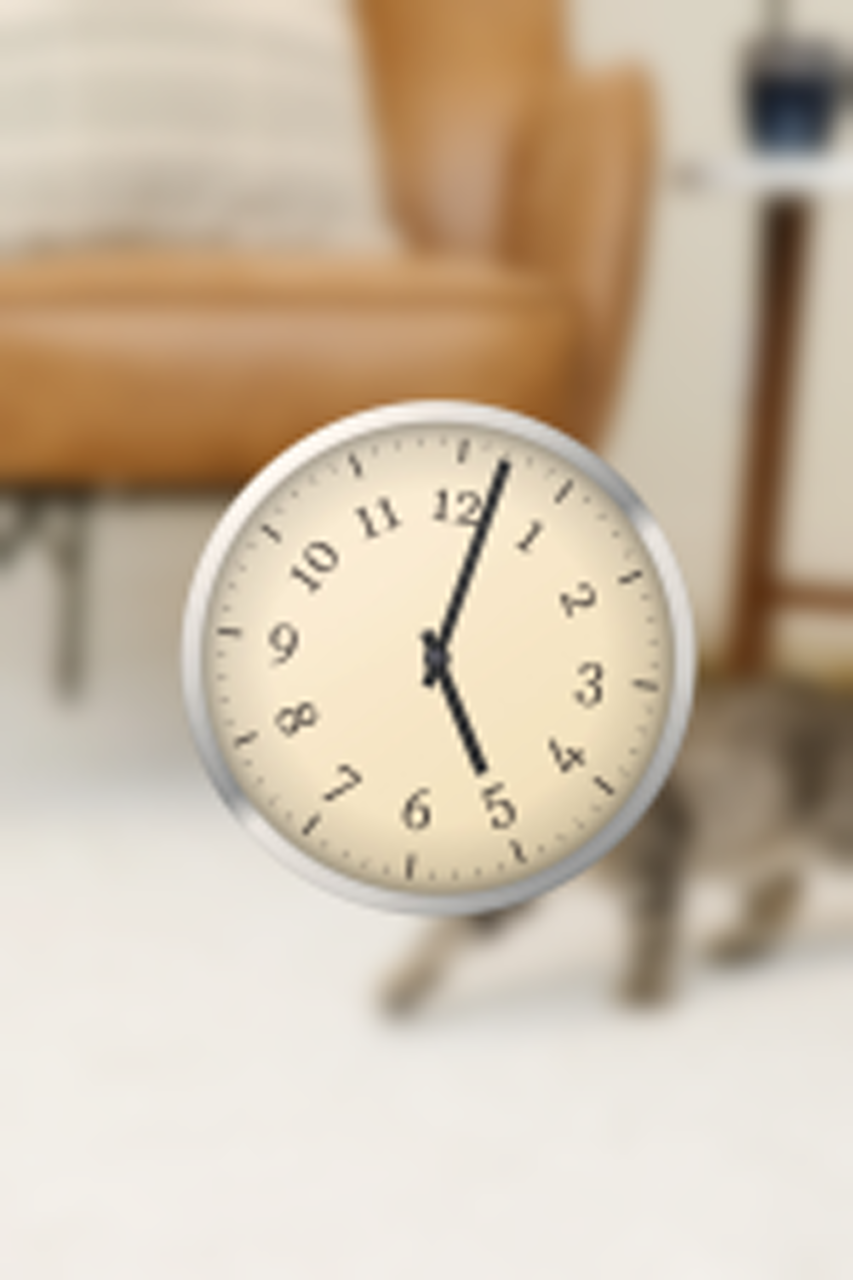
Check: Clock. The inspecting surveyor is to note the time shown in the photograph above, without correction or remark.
5:02
